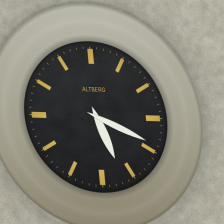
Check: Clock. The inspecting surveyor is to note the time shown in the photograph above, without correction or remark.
5:19
